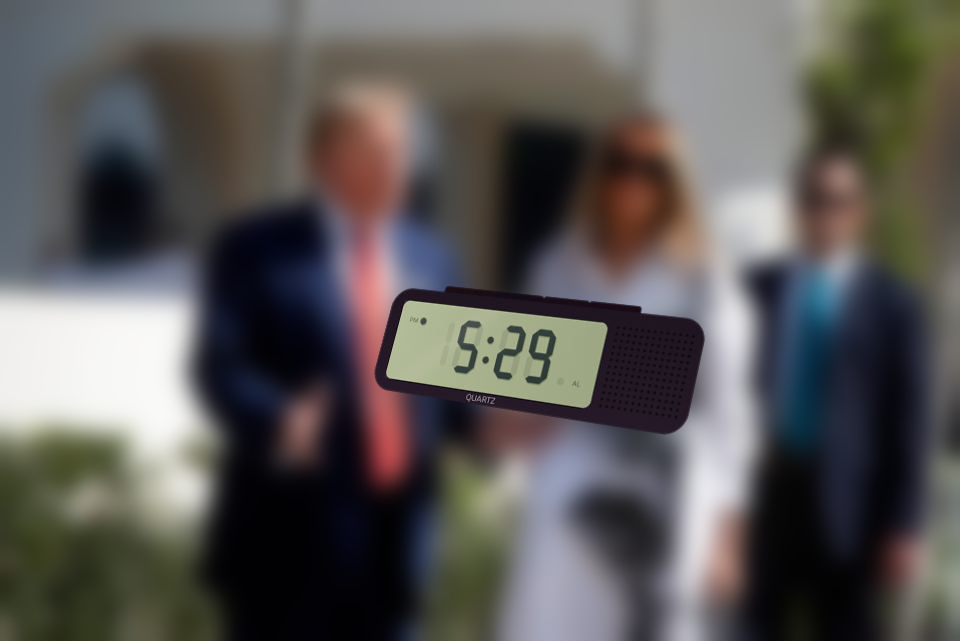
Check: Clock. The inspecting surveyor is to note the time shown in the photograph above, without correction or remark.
5:29
